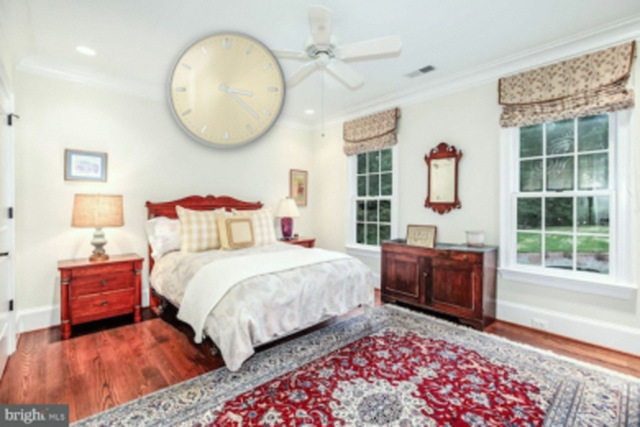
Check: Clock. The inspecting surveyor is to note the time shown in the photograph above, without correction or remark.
3:22
